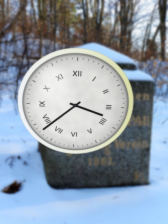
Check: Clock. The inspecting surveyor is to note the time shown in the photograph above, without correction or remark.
3:38
